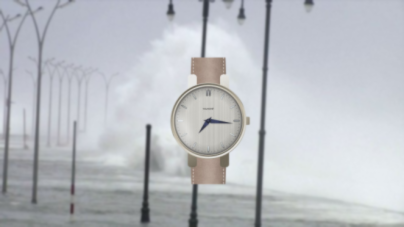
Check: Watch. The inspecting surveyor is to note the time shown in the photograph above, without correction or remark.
7:16
